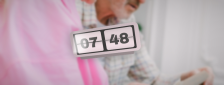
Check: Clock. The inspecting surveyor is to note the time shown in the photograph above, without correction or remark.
7:48
